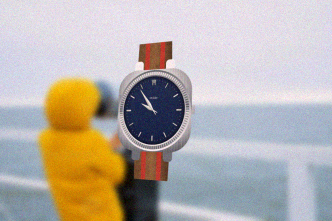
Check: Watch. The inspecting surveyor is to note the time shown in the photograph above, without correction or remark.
9:54
